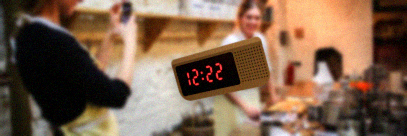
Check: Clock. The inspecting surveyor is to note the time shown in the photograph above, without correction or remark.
12:22
